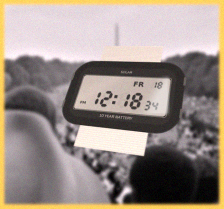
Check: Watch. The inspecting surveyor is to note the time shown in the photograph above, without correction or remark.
12:18:34
